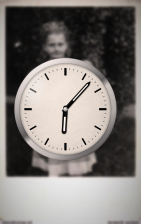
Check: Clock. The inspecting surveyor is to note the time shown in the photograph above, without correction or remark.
6:07
